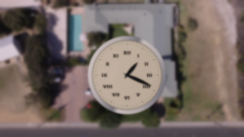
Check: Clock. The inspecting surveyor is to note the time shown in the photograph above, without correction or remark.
1:19
